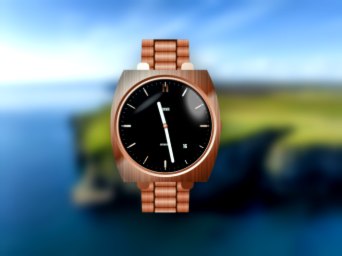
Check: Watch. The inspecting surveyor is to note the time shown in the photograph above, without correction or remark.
11:28
